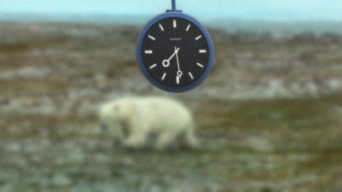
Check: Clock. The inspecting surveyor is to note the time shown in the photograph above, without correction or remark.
7:29
